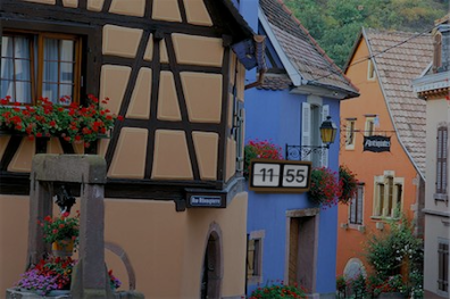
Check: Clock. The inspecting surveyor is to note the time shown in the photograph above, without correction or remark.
11:55
